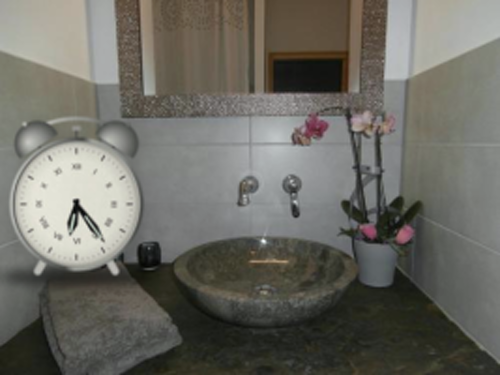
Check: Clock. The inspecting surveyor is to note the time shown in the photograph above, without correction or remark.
6:24
